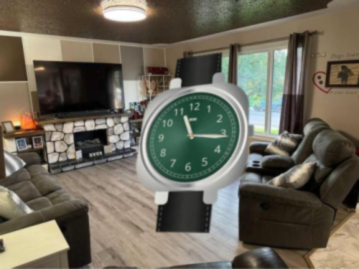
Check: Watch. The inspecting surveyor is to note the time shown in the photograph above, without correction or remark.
11:16
